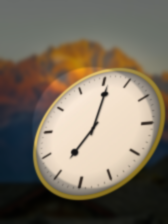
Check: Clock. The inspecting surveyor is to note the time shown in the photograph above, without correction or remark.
7:01
